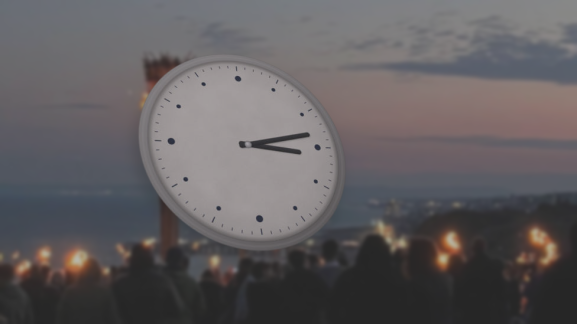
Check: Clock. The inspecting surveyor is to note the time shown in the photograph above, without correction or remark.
3:13
